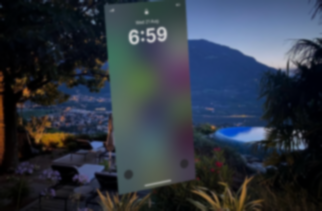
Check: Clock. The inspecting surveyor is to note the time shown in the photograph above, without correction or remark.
6:59
